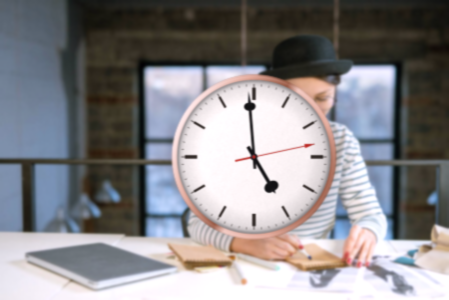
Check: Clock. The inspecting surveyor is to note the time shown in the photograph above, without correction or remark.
4:59:13
